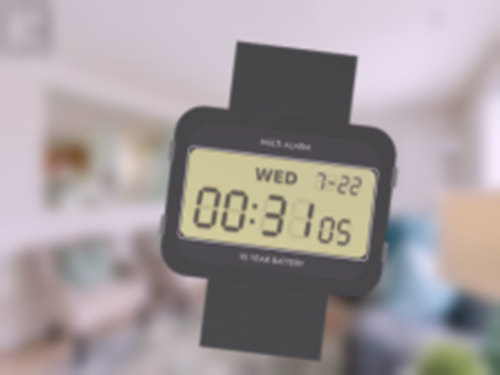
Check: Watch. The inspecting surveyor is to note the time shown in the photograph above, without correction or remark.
0:31:05
